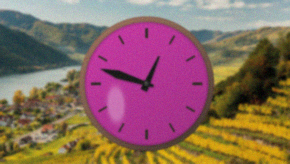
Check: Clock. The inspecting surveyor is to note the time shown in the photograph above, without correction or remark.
12:48
